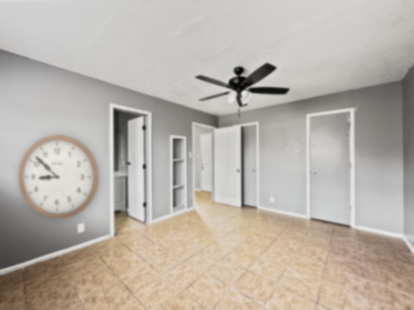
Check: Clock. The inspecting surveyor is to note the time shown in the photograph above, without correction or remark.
8:52
